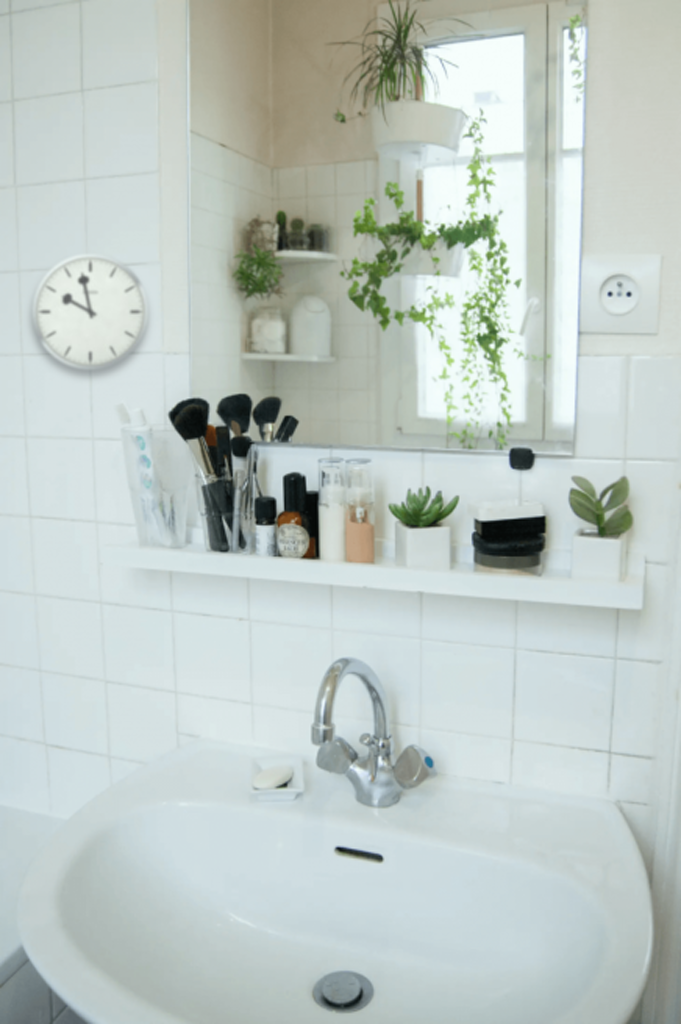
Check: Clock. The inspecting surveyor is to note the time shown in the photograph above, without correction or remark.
9:58
